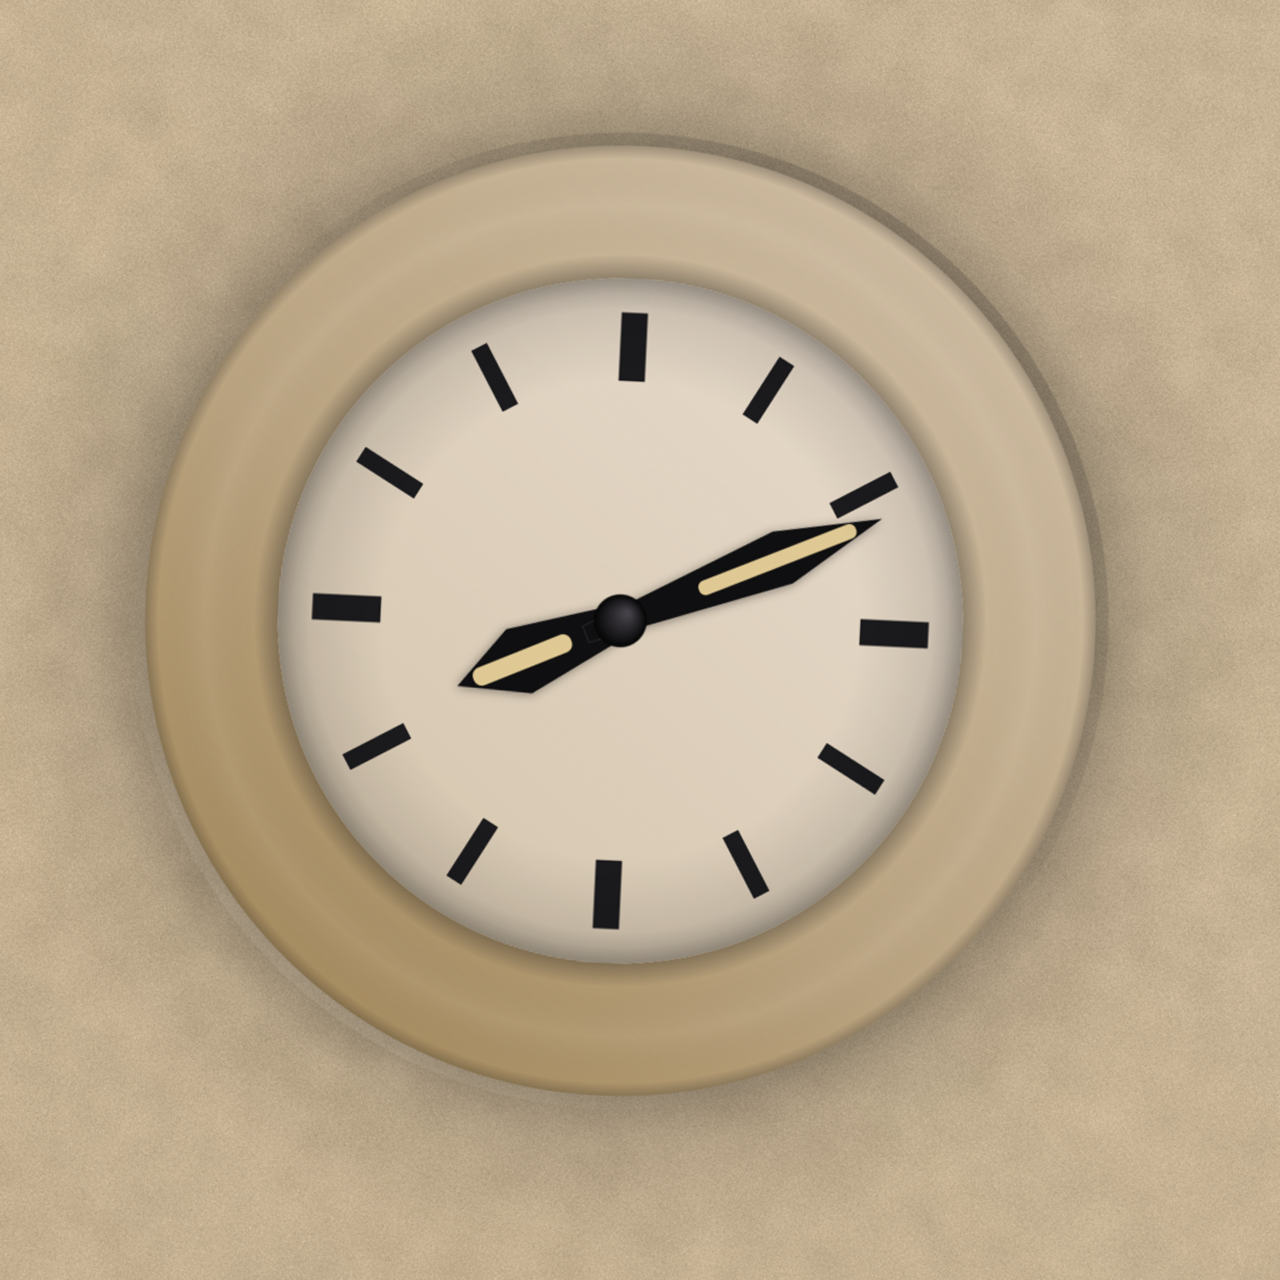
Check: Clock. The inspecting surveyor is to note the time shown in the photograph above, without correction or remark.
8:11
